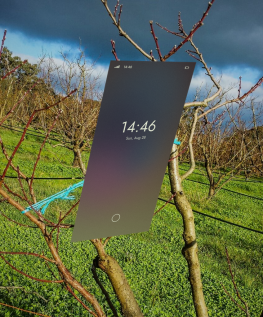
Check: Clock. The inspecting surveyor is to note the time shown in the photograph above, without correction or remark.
14:46
